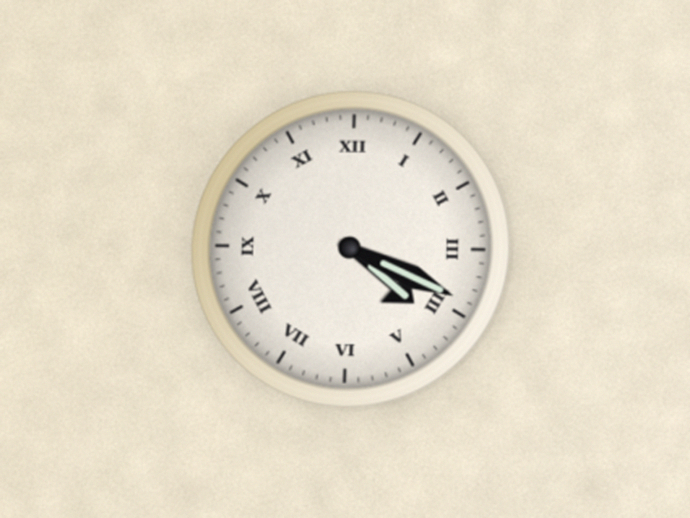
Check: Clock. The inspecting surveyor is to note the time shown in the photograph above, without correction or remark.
4:19
